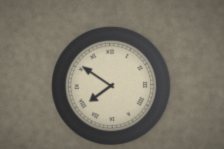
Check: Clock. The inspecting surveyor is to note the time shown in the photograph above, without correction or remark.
7:51
